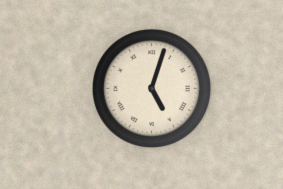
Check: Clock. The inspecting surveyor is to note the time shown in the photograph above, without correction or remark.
5:03
